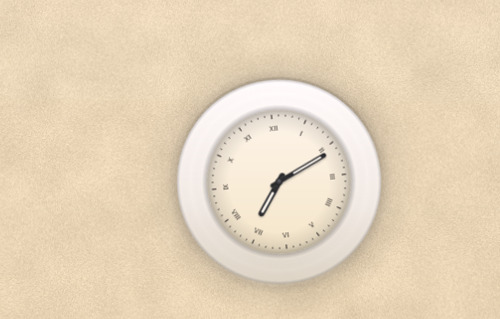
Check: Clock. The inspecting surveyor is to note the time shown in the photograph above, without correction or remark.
7:11
